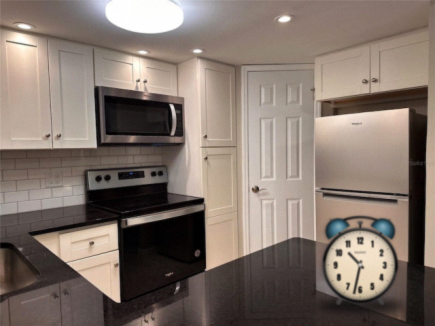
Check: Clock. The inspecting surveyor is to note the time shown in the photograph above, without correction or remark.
10:32
